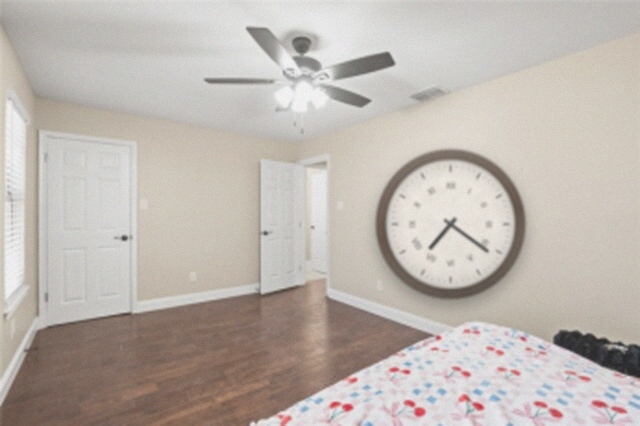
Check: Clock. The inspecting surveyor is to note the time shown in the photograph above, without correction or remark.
7:21
